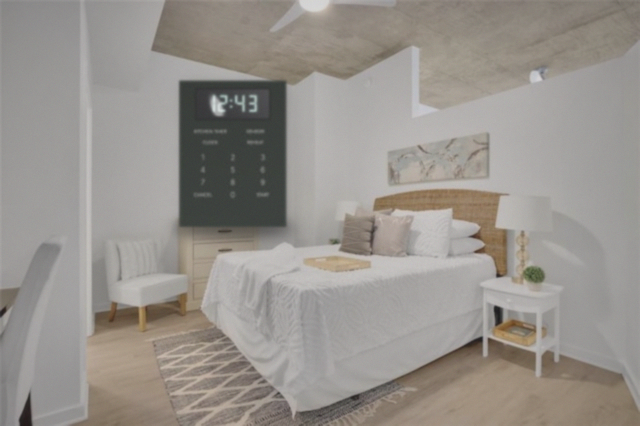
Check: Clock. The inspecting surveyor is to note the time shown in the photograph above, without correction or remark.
12:43
